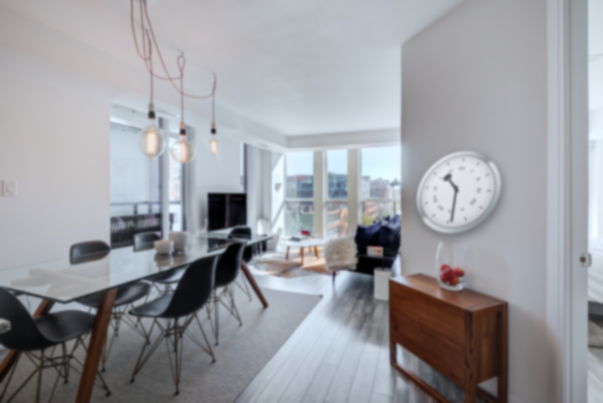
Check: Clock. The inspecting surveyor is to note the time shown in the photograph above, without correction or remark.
10:29
